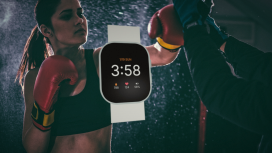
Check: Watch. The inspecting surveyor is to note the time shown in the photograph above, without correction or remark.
3:58
